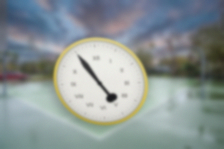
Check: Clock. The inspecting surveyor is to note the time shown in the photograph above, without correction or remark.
4:55
